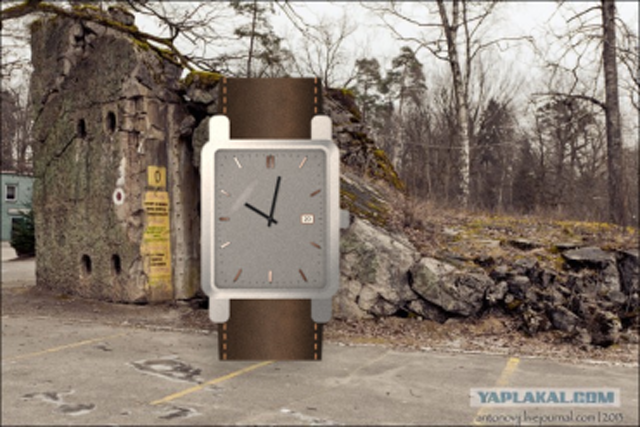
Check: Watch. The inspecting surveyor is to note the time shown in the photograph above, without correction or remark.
10:02
